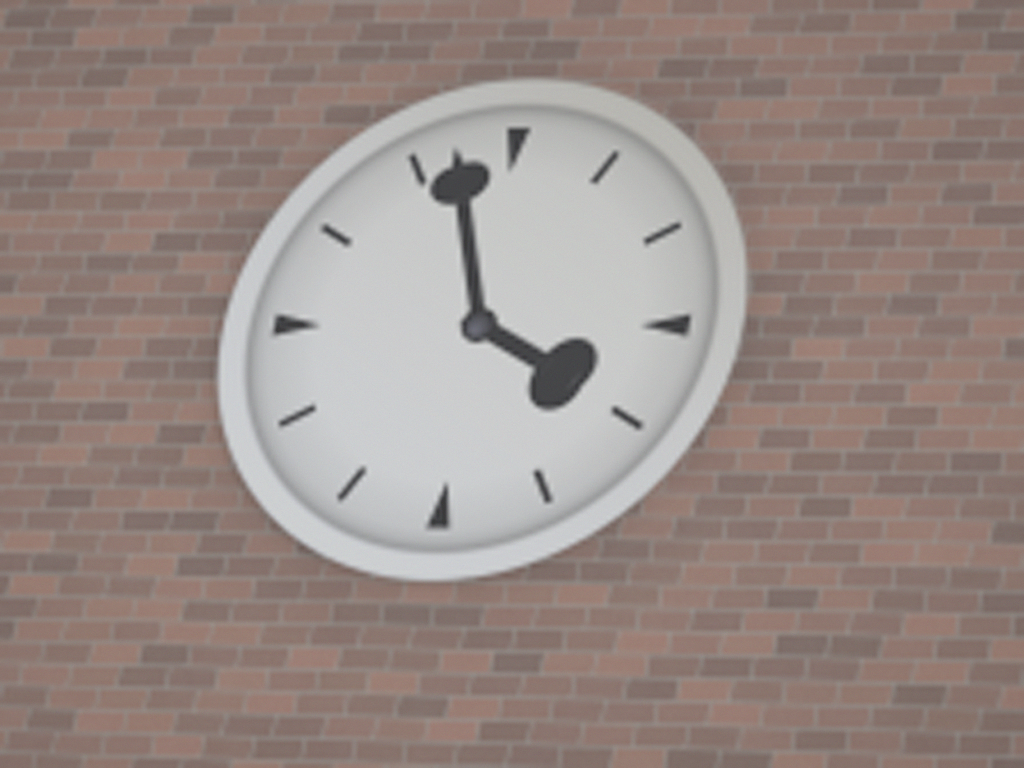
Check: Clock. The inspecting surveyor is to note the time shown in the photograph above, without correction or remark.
3:57
